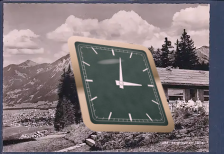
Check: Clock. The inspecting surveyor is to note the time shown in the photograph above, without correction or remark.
3:02
